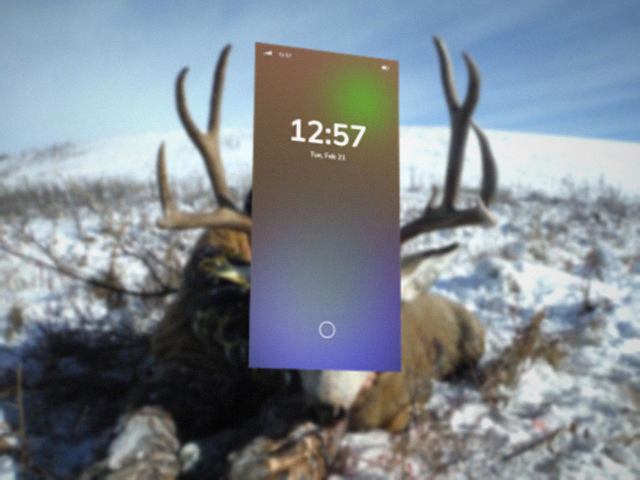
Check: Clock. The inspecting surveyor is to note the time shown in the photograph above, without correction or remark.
12:57
